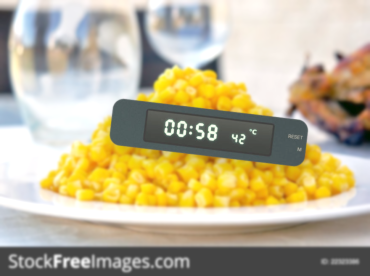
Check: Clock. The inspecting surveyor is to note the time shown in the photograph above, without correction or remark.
0:58
